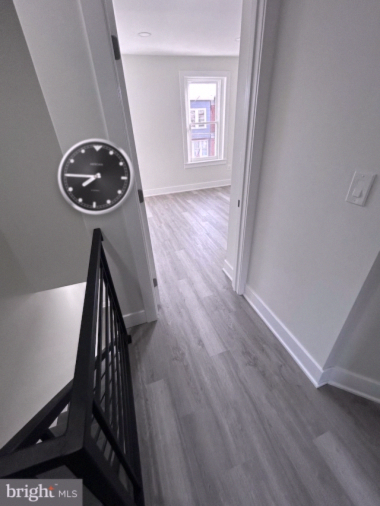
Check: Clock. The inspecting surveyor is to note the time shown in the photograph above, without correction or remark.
7:45
